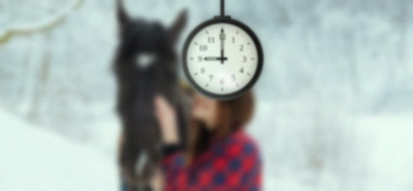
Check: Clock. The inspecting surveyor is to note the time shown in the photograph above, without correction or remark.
9:00
